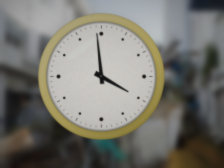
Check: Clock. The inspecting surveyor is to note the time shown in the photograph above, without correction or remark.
3:59
